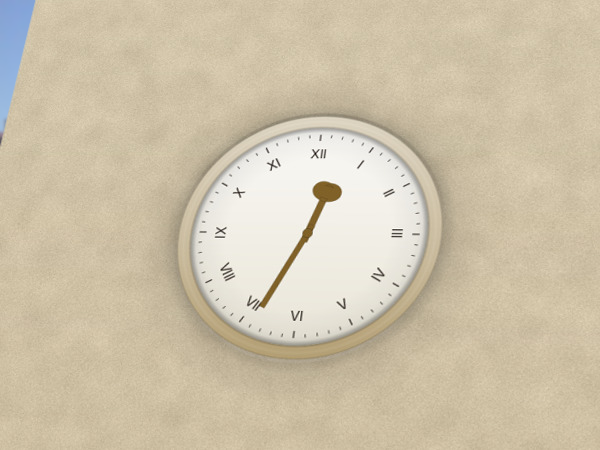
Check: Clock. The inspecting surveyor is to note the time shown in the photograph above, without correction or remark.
12:34
